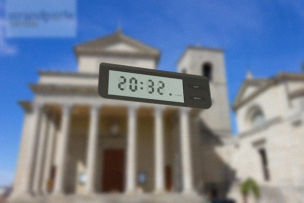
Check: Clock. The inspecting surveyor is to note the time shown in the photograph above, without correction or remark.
20:32
